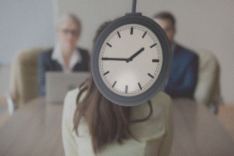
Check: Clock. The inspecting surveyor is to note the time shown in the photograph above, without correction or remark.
1:45
